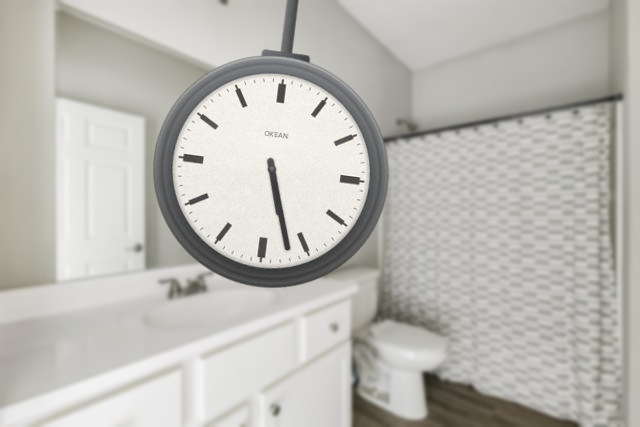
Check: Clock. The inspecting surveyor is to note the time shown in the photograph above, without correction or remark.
5:27
